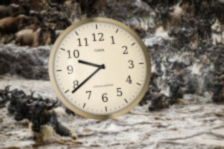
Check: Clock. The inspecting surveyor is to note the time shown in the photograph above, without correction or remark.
9:39
